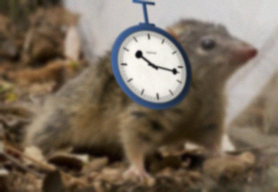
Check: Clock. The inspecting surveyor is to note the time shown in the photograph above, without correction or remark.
10:17
